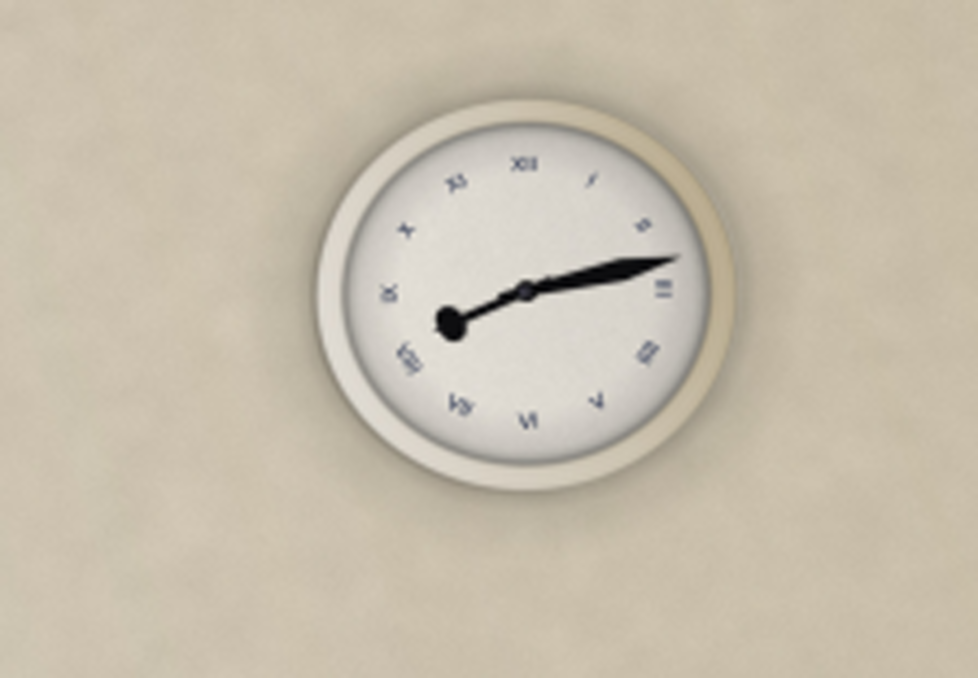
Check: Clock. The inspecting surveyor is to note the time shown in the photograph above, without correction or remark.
8:13
